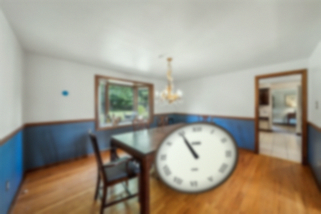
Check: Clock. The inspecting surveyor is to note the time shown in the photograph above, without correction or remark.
10:55
